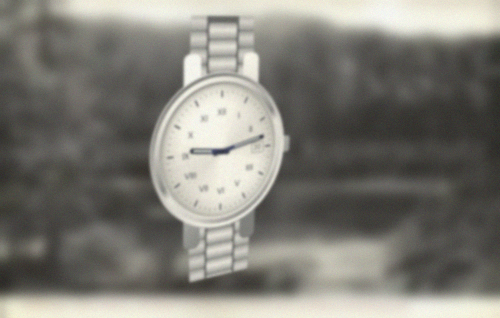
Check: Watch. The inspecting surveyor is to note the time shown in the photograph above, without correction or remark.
9:13
